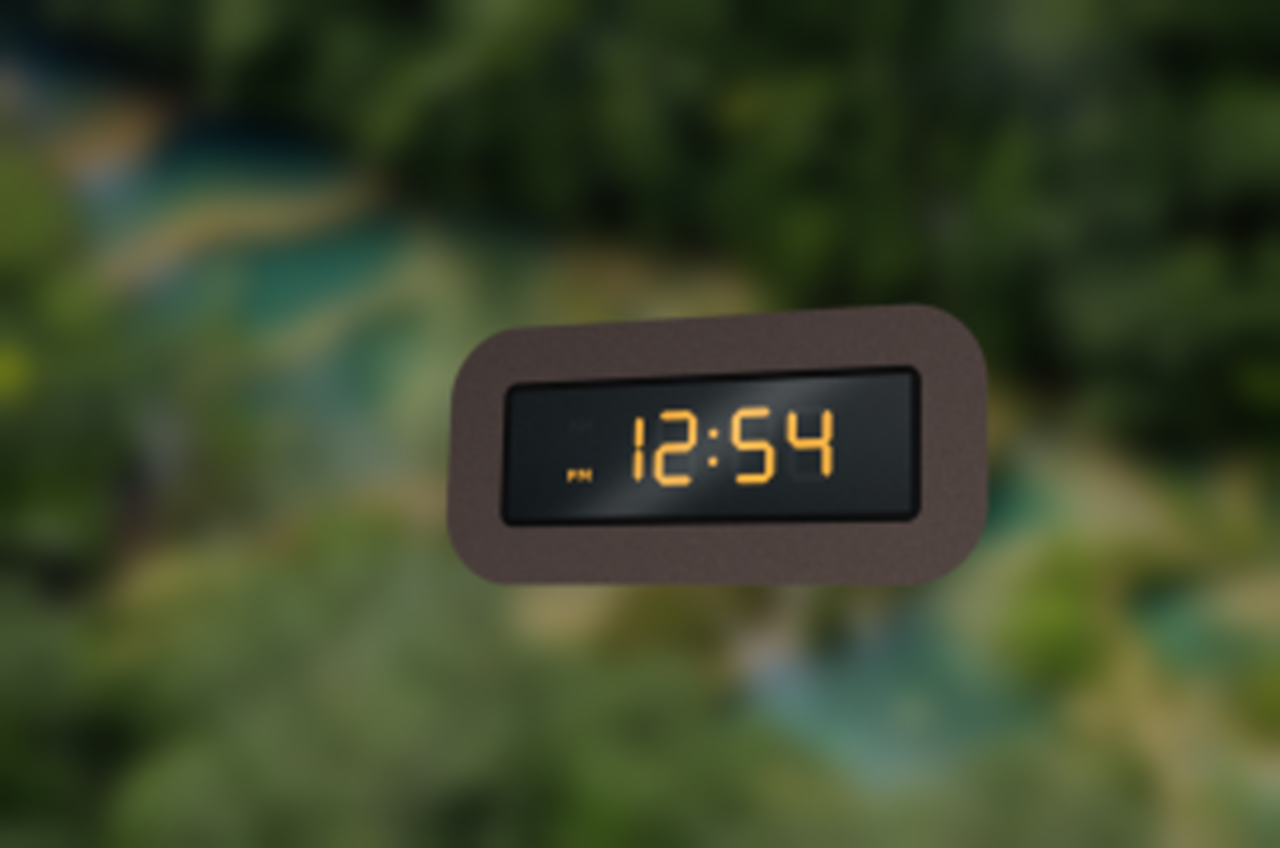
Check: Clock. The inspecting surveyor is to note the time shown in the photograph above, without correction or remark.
12:54
